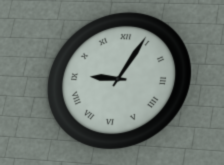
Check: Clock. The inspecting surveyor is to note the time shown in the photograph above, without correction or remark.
9:04
